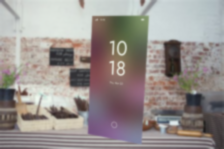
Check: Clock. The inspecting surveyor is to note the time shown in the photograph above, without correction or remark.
10:18
